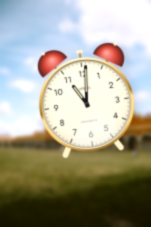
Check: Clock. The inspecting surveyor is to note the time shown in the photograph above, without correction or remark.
11:01
